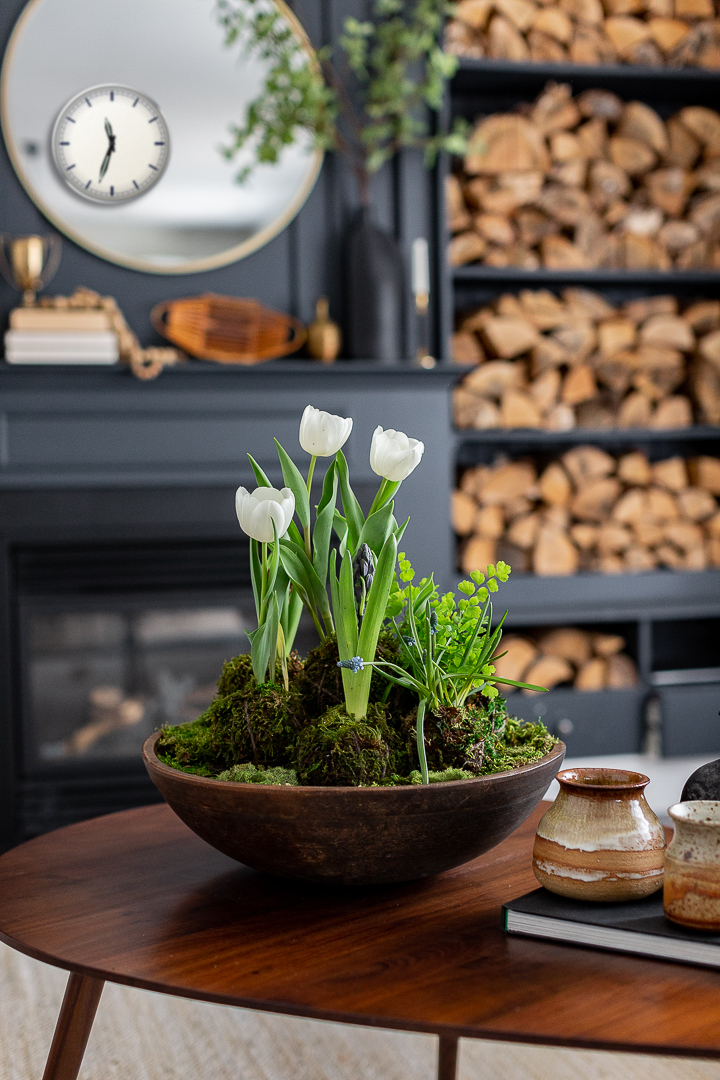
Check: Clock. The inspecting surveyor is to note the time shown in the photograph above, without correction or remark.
11:33
